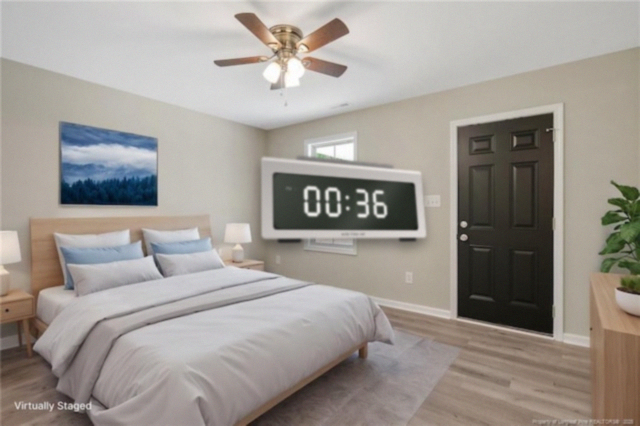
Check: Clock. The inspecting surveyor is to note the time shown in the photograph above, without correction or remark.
0:36
